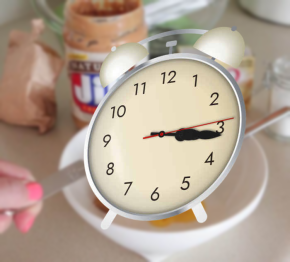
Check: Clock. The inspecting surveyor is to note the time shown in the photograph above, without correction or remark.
3:16:14
